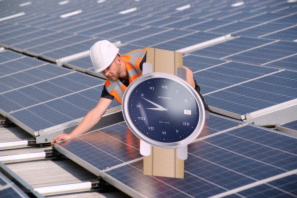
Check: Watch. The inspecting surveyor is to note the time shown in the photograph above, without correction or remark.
8:49
